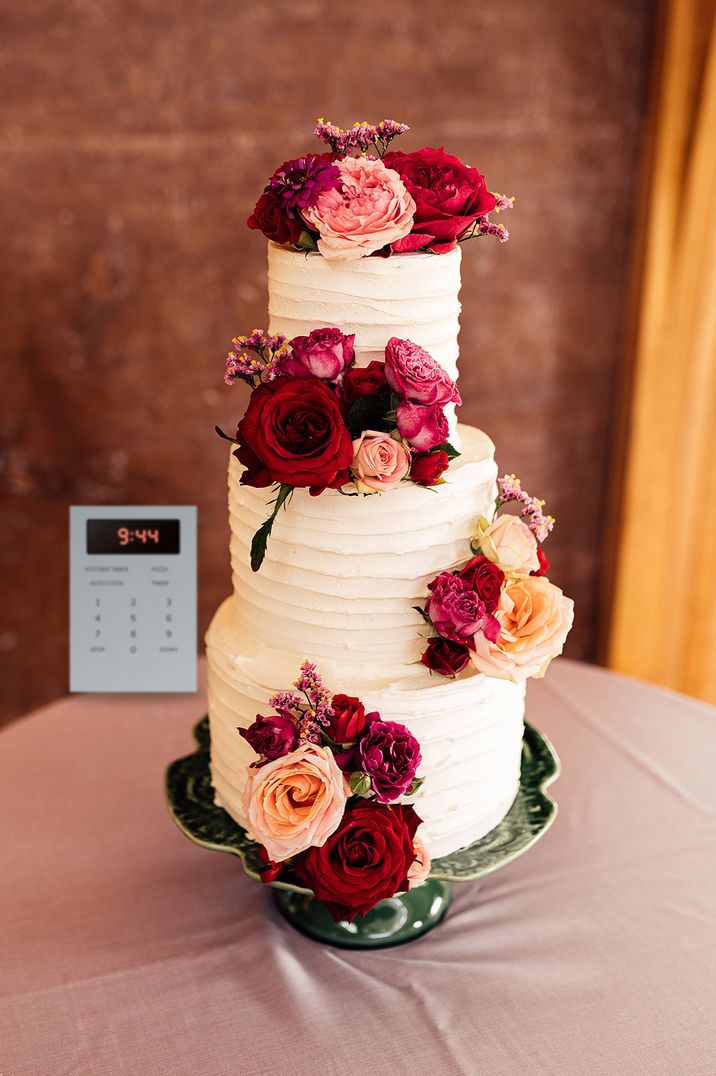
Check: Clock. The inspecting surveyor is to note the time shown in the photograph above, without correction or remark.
9:44
